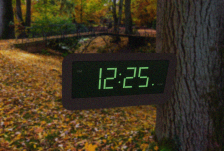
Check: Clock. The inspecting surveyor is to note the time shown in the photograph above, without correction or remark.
12:25
